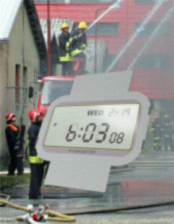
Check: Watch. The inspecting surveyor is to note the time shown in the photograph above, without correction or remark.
6:03:08
